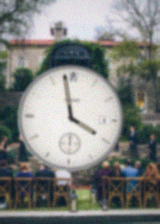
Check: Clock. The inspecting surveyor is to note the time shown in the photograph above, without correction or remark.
3:58
